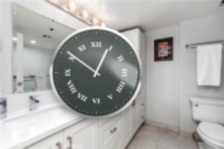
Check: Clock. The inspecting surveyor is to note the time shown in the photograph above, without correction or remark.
12:51
